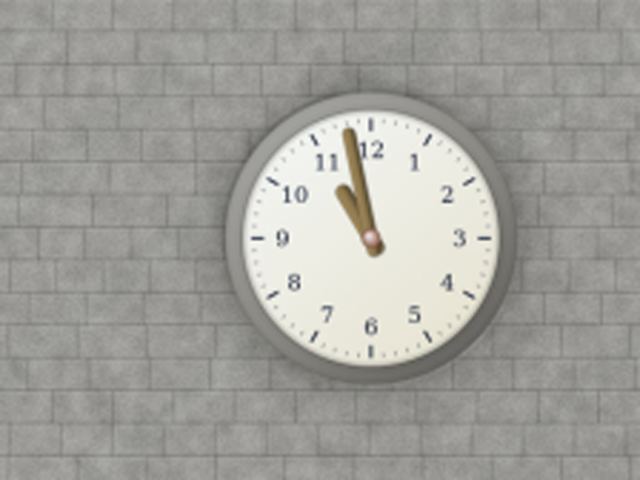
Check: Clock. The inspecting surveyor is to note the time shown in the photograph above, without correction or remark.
10:58
